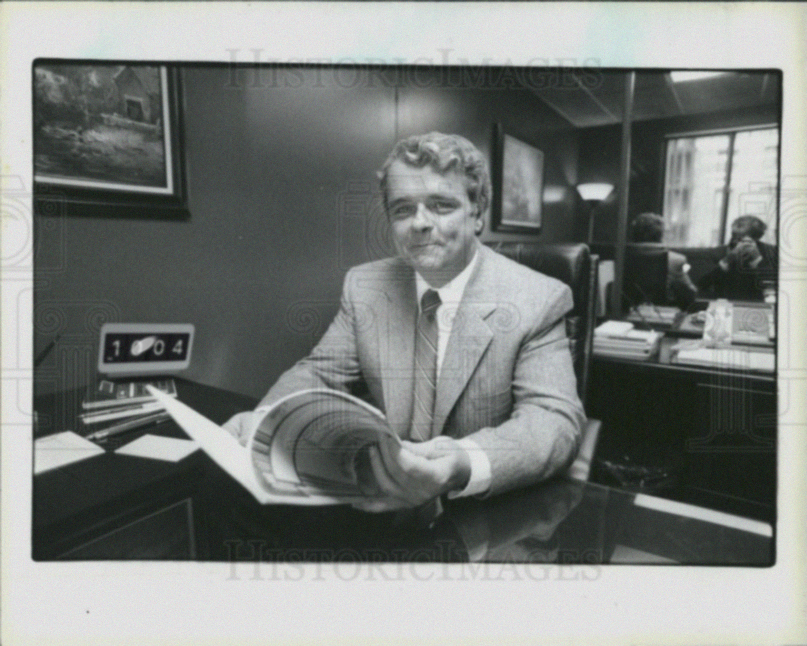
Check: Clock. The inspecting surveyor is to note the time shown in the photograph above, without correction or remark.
10:04
